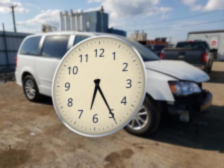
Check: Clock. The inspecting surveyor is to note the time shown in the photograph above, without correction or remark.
6:25
